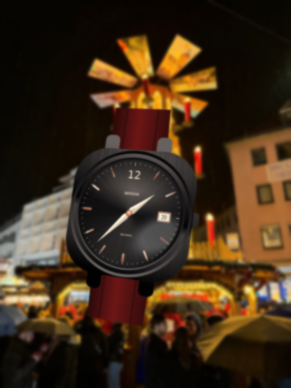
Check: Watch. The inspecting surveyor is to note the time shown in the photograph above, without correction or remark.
1:37
